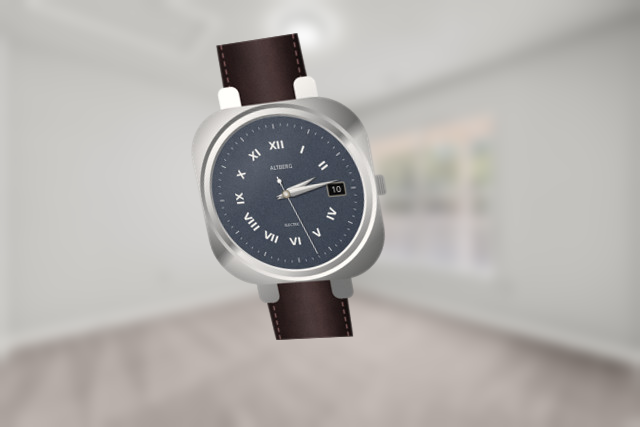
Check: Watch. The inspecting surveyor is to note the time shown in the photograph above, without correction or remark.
2:13:27
